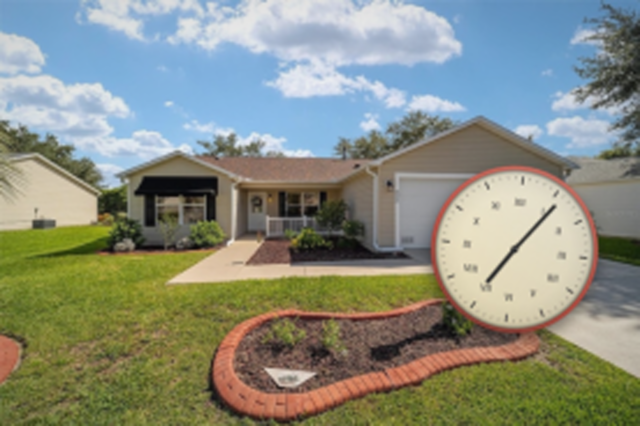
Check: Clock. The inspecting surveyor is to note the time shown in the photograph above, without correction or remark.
7:06
